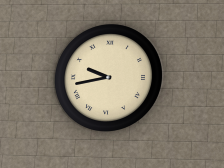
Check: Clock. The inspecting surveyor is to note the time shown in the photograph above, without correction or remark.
9:43
